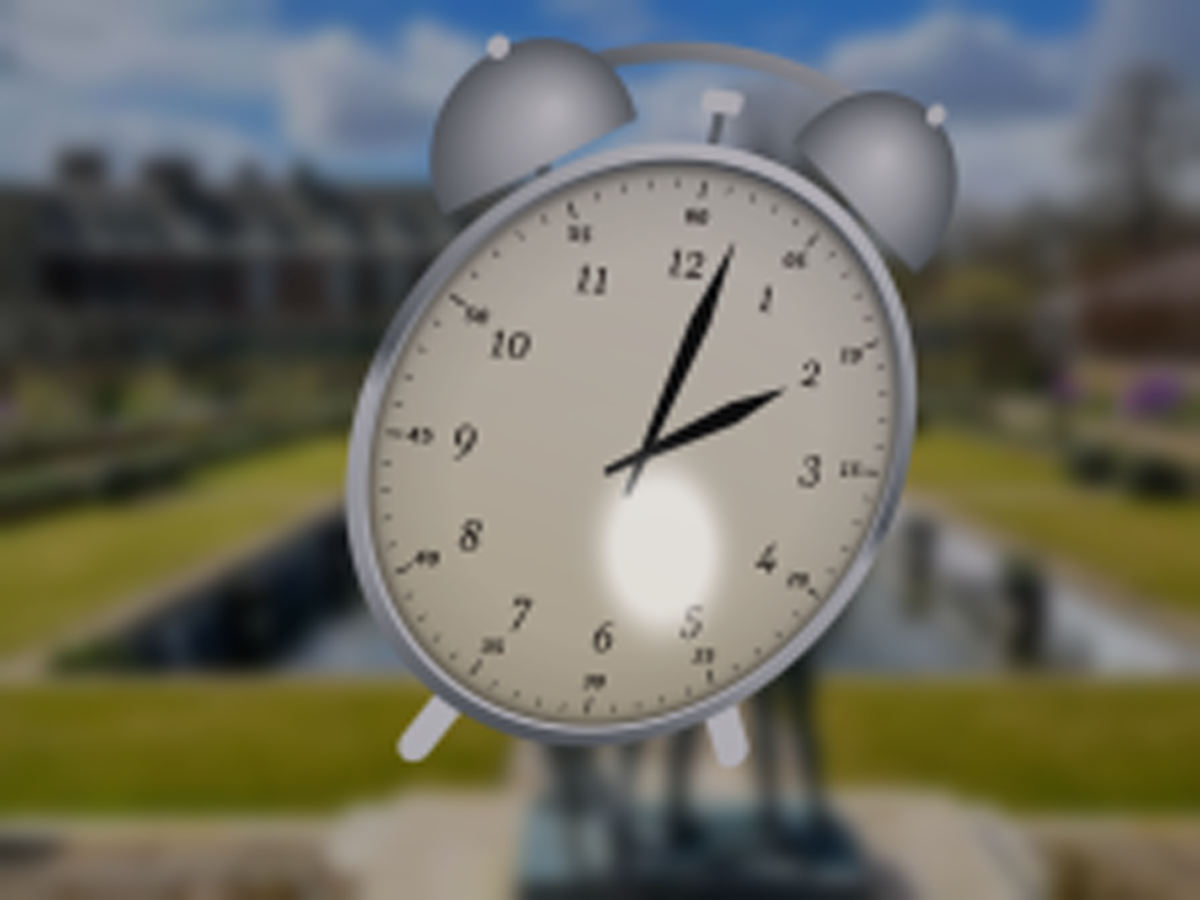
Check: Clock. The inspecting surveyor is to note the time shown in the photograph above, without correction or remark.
2:02
